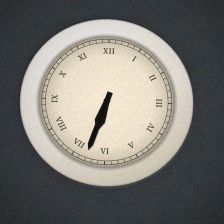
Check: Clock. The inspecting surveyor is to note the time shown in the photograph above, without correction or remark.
6:33
